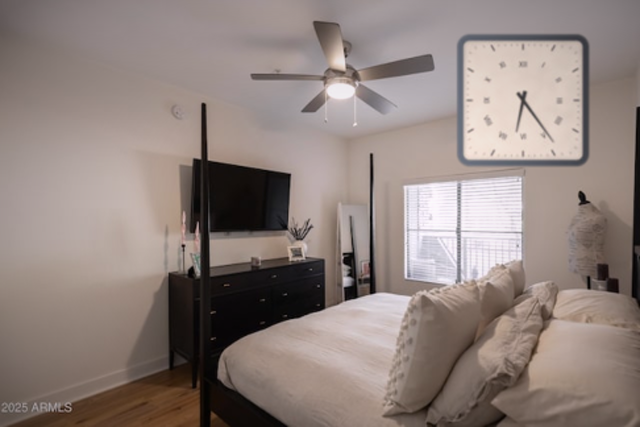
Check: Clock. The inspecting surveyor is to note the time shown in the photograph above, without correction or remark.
6:24
